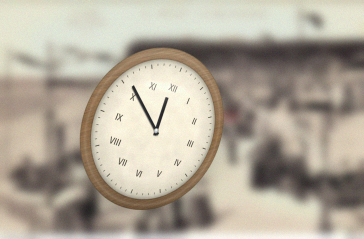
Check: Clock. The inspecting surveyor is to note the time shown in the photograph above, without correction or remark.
11:51
